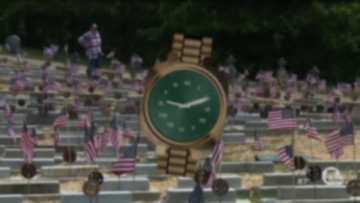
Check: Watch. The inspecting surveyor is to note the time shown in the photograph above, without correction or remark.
9:11
